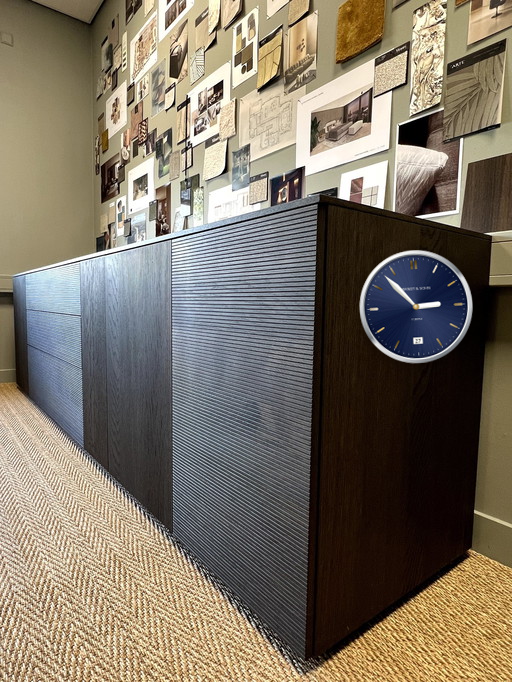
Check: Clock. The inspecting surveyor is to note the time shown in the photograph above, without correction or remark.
2:53
